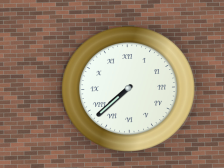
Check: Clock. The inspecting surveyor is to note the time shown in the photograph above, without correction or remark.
7:38
